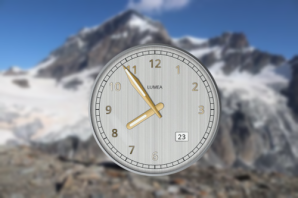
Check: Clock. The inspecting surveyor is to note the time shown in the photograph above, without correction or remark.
7:54
